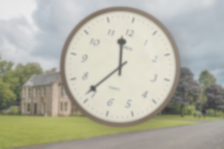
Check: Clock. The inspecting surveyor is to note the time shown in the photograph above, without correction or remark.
11:36
